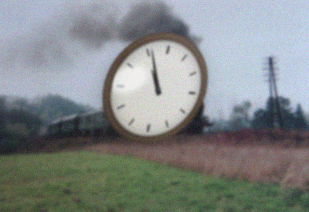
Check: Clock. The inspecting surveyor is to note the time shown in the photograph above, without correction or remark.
10:56
